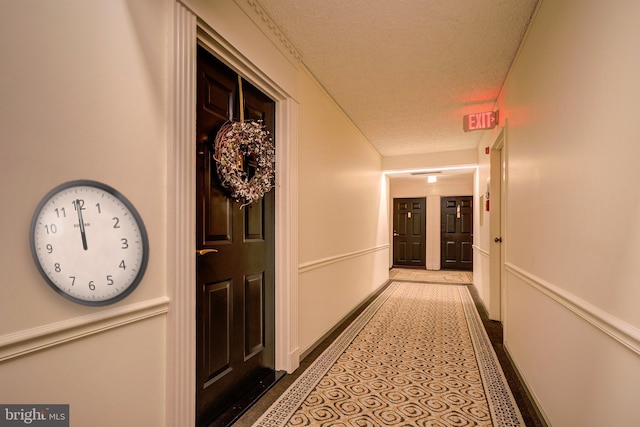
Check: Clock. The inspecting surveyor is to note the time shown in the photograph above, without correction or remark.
12:00
